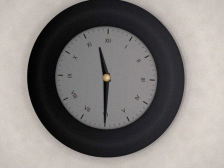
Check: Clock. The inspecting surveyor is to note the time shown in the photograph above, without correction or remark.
11:30
